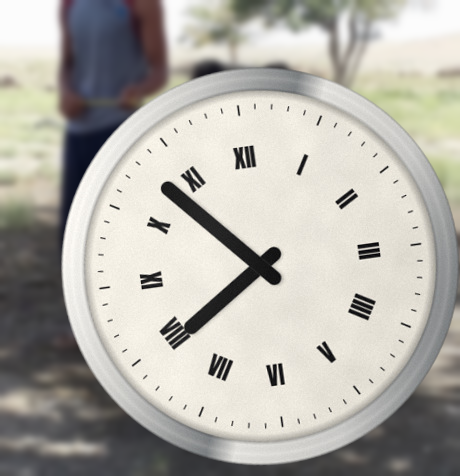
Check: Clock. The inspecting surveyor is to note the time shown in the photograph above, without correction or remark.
7:53
